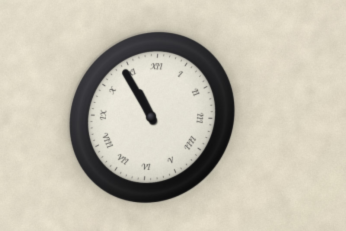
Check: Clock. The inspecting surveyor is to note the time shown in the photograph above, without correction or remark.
10:54
